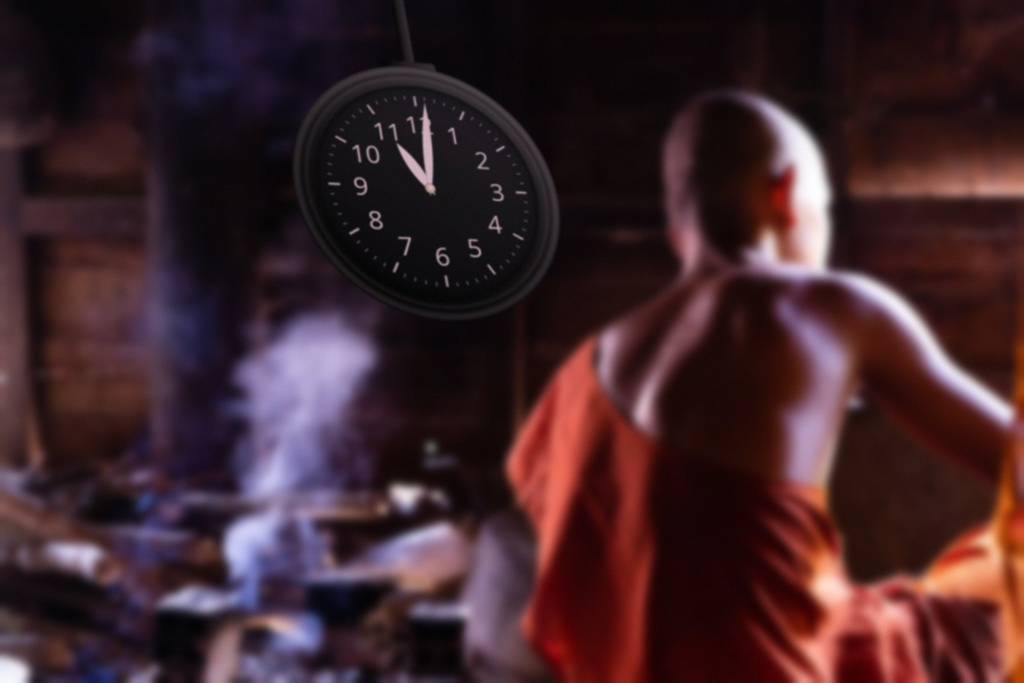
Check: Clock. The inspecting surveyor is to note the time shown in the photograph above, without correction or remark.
11:01
